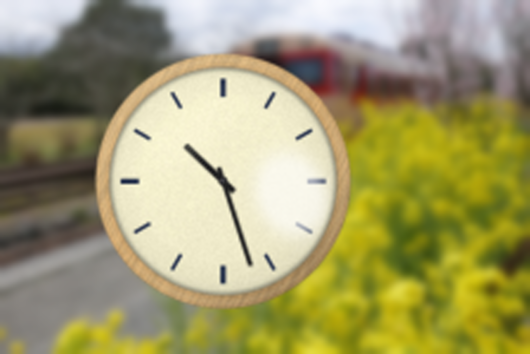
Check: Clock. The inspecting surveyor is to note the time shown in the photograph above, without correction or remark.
10:27
